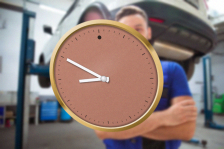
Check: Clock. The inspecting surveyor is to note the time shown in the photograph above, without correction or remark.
8:50
